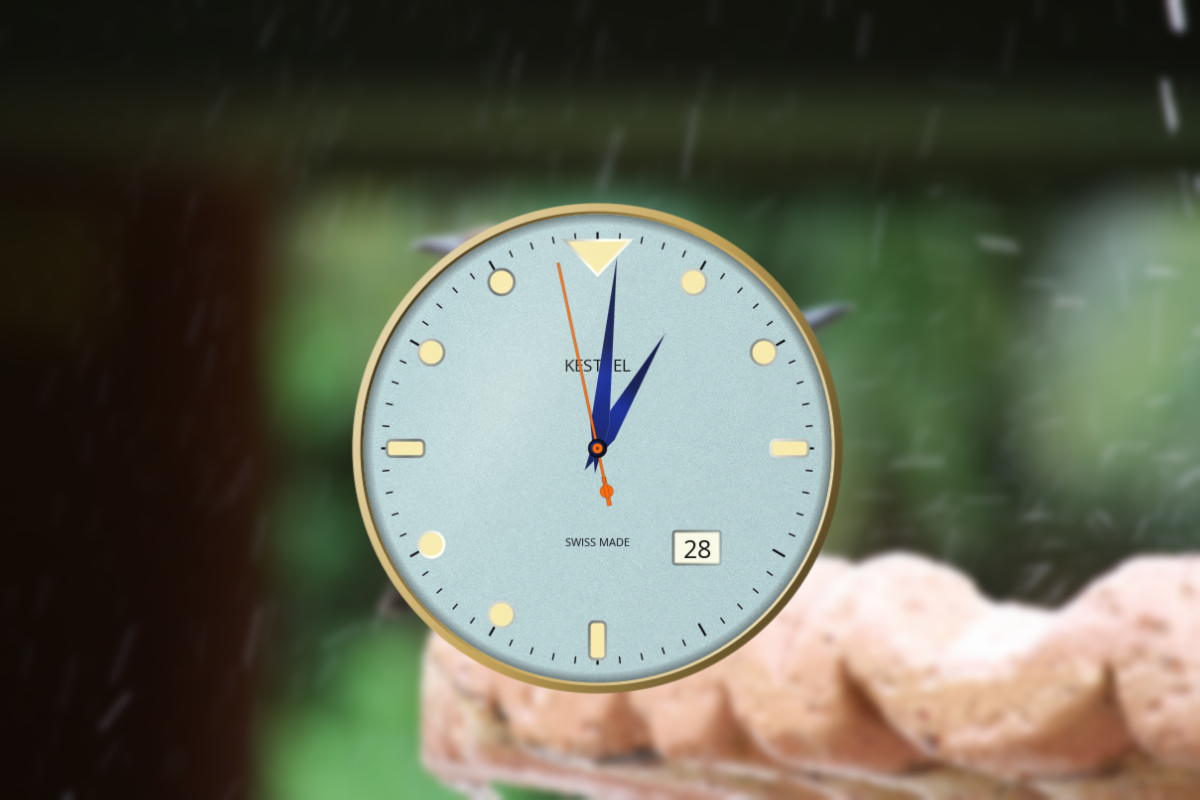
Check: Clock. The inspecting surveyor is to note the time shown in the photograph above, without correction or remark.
1:00:58
